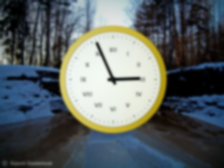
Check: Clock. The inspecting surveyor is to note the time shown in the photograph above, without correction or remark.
2:56
